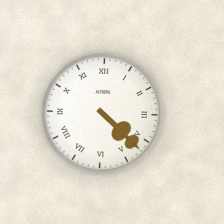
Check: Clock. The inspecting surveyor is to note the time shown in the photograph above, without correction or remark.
4:22
